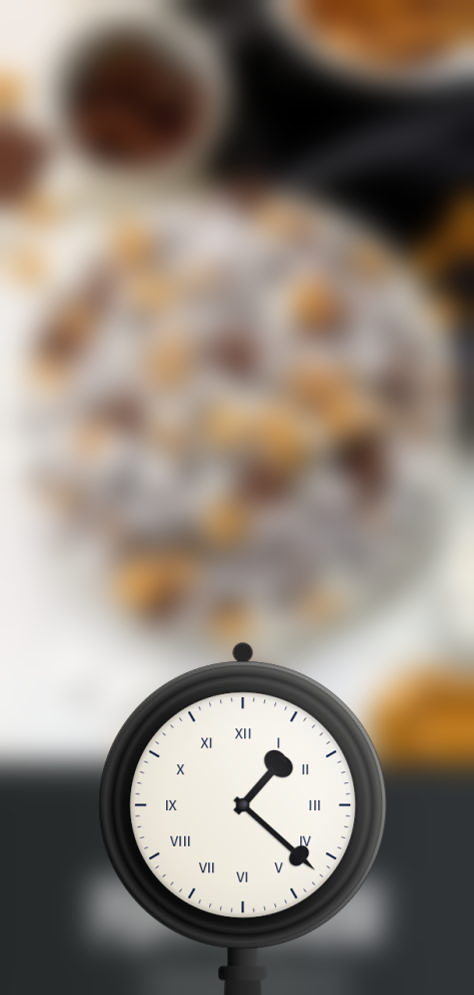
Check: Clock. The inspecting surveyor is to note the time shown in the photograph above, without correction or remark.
1:22
